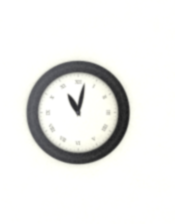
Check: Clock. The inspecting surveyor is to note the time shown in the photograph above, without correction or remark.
11:02
